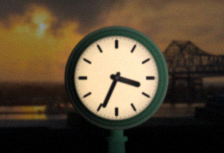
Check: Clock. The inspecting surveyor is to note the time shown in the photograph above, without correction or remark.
3:34
